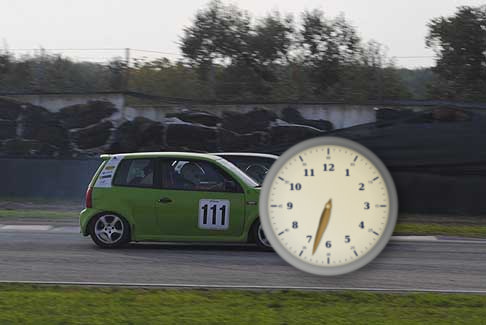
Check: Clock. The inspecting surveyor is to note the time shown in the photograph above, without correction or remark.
6:33
